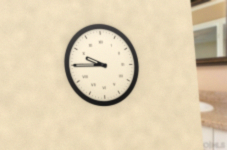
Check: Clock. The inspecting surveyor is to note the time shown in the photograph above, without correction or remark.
9:45
